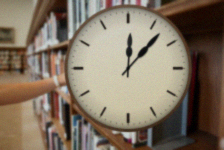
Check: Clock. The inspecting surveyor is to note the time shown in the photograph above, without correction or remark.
12:07
